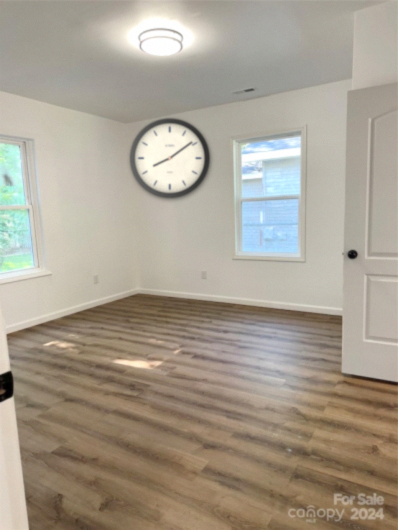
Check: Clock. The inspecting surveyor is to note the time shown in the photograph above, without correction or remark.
8:09
